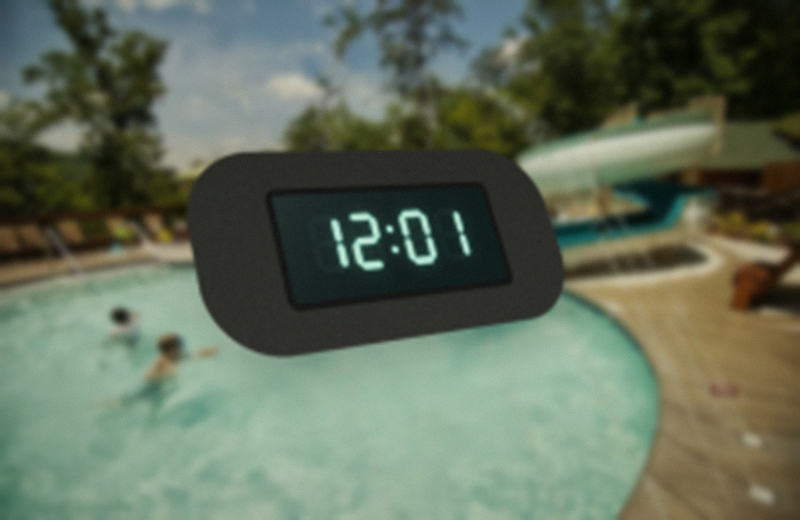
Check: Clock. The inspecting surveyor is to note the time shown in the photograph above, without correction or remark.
12:01
